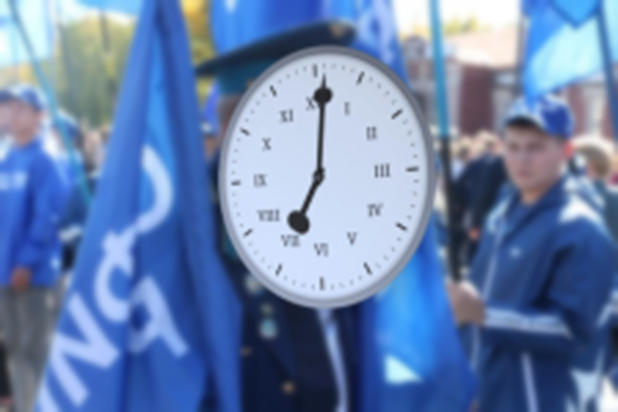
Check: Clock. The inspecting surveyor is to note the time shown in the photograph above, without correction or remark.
7:01
